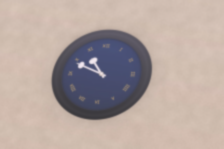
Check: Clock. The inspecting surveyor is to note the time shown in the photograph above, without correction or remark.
10:49
